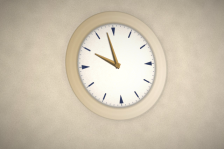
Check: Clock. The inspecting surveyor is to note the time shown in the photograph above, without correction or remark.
9:58
